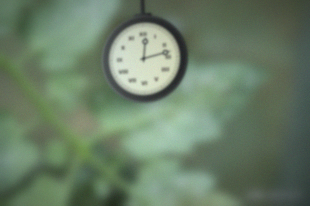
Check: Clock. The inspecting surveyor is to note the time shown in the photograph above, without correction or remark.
12:13
